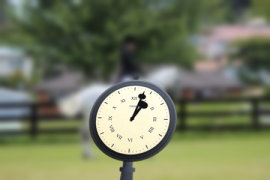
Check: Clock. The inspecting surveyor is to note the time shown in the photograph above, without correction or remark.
1:03
